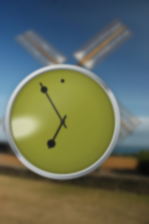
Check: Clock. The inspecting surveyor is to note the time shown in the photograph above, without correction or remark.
6:55
